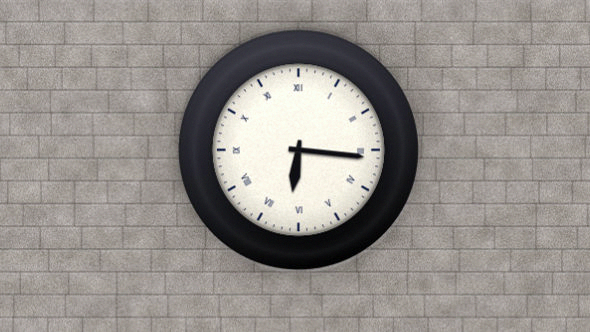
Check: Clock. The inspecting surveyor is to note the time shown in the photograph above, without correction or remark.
6:16
